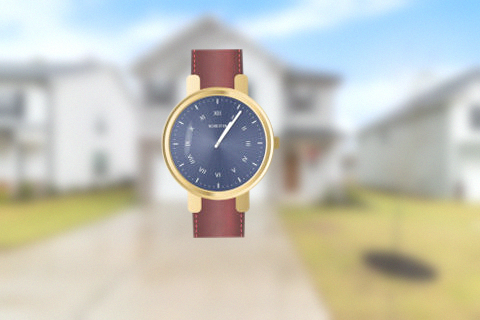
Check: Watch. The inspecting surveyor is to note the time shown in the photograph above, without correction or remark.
1:06
